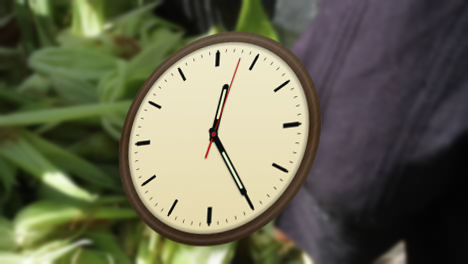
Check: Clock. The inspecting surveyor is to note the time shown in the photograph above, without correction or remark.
12:25:03
